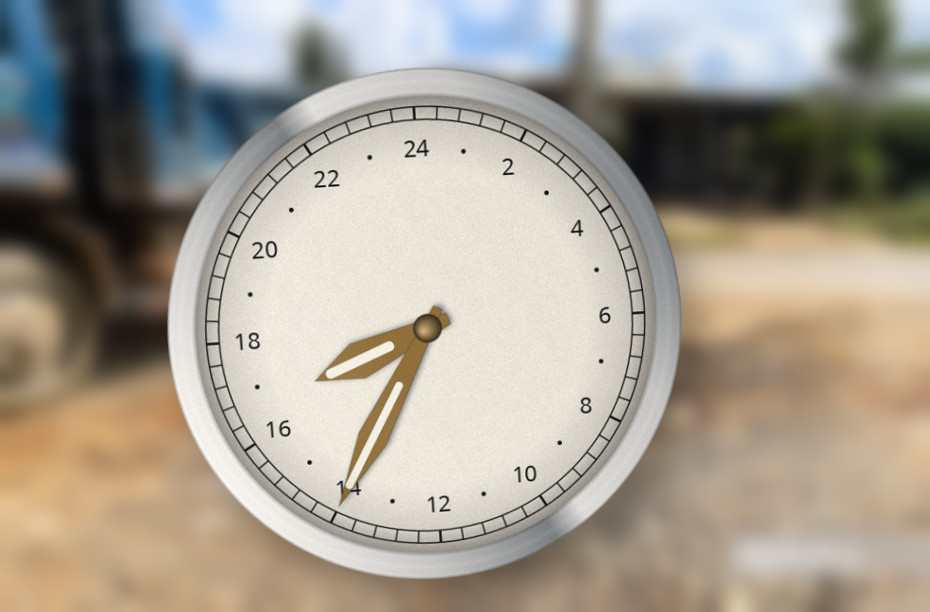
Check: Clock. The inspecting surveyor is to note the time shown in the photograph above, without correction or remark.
16:35
